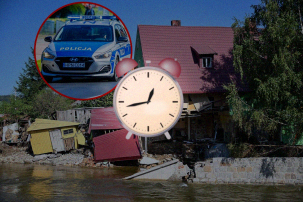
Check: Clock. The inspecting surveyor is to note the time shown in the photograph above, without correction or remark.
12:43
